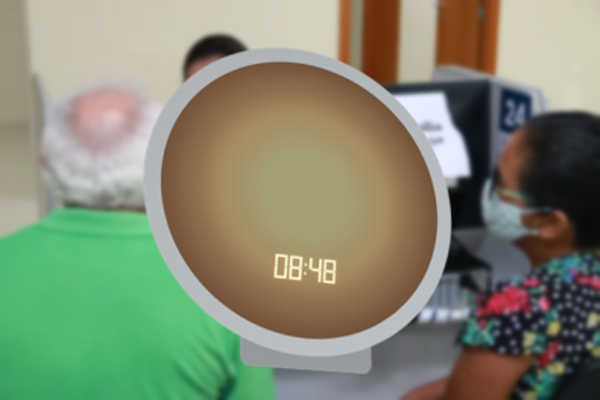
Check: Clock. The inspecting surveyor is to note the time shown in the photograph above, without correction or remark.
8:48
